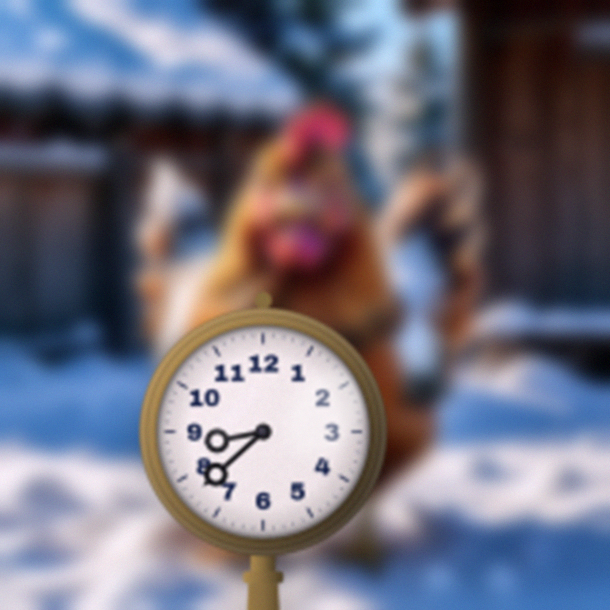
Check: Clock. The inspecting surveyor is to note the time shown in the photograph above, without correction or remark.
8:38
